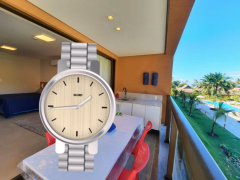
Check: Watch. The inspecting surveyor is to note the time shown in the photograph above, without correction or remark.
1:44
